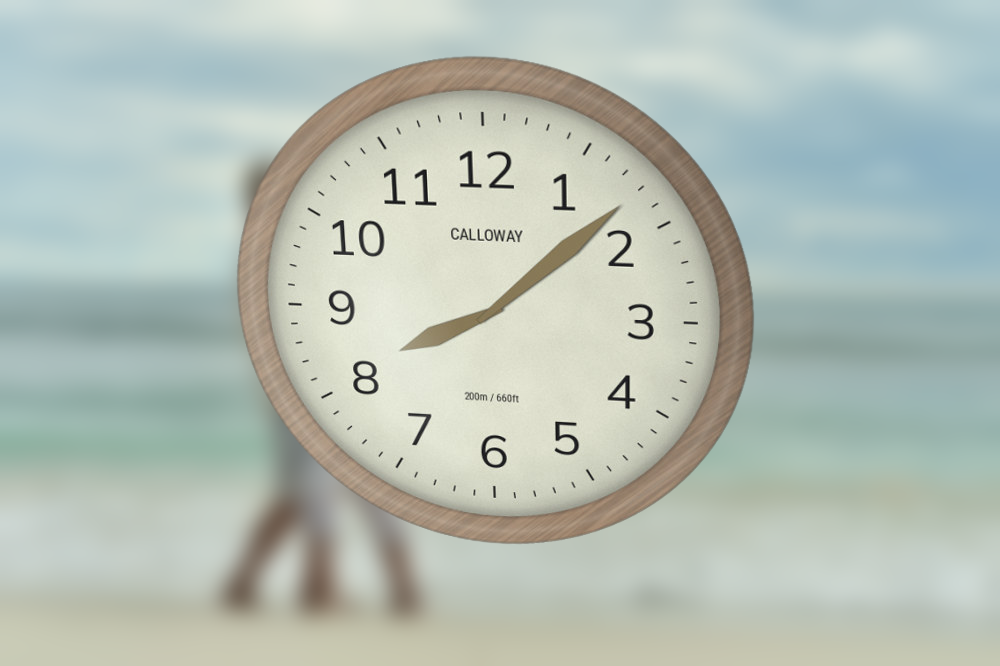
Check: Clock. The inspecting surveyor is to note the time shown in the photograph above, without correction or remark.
8:08
